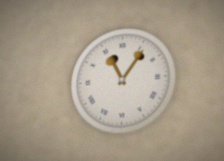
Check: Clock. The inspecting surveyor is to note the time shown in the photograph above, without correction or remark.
11:06
